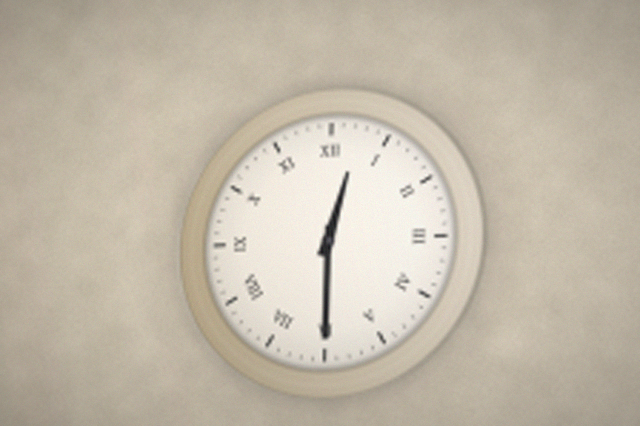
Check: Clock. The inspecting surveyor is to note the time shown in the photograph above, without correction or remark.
12:30
